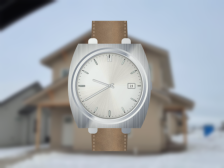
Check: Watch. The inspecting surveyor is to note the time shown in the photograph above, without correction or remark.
9:40
